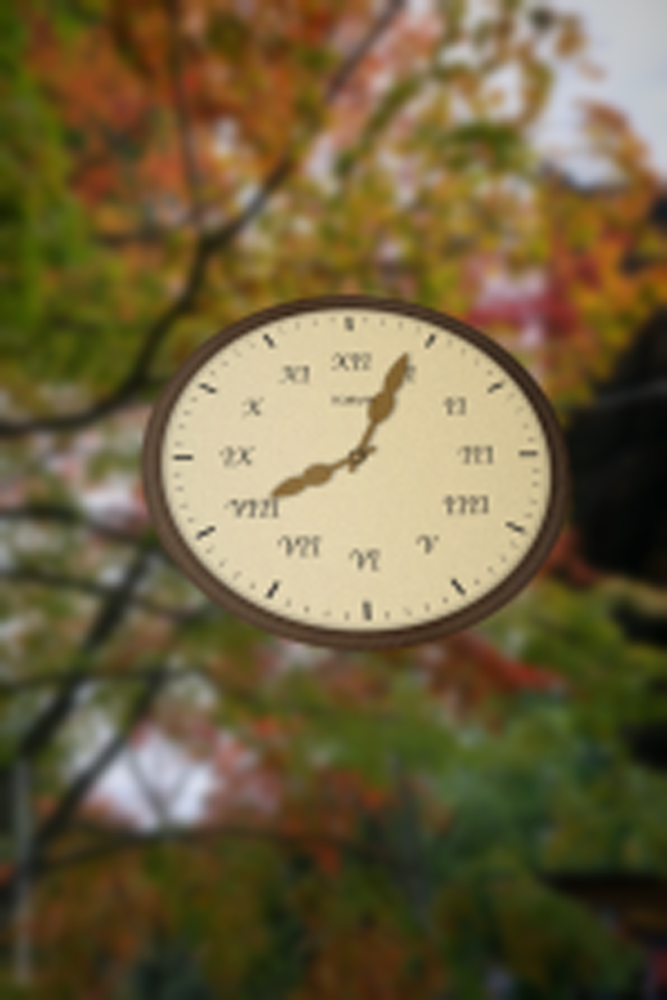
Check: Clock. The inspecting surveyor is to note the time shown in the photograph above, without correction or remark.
8:04
